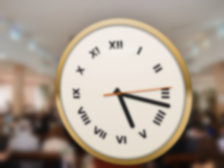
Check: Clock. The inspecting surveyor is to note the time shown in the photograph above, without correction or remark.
5:17:14
